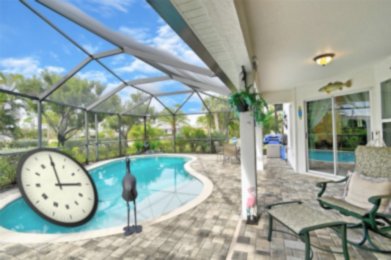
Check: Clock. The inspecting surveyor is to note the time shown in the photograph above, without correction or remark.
3:00
